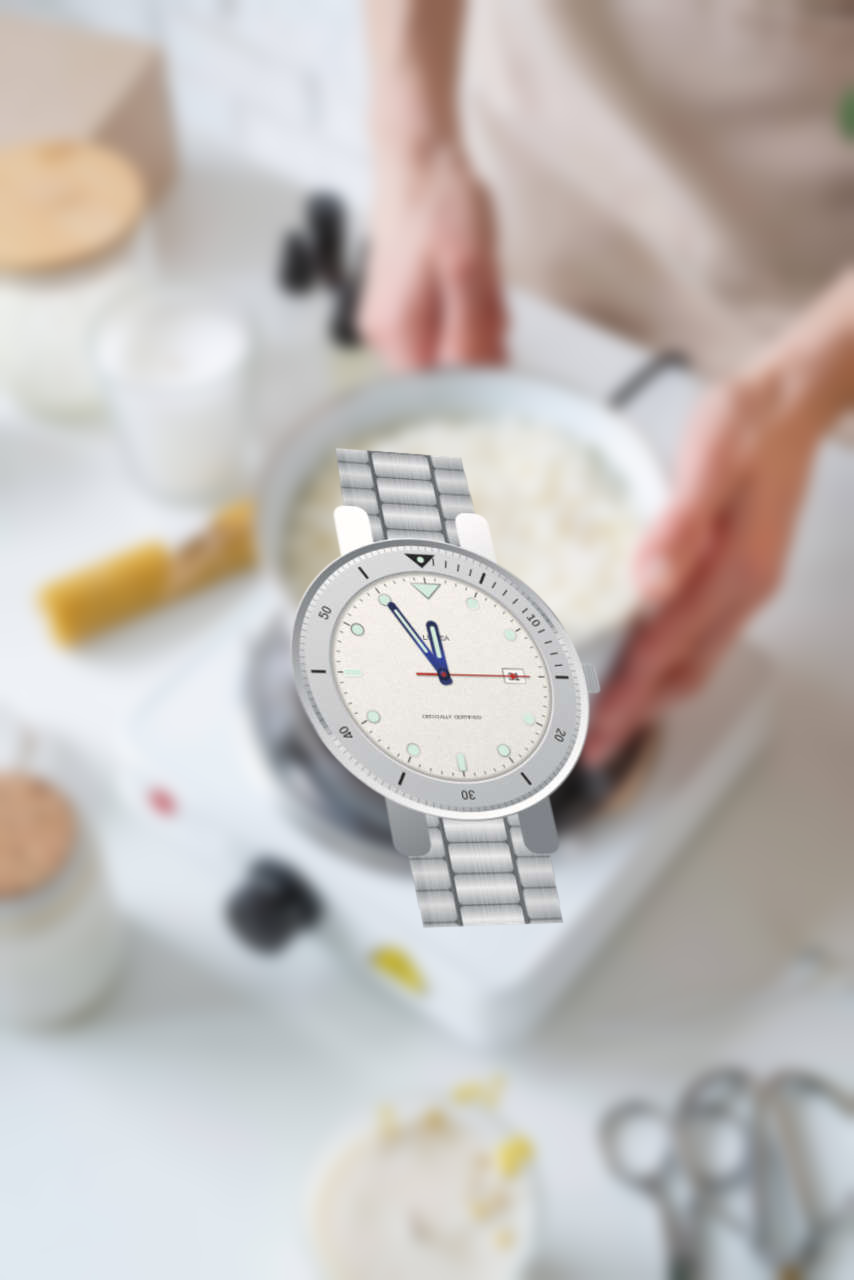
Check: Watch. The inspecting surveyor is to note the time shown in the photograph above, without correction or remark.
11:55:15
